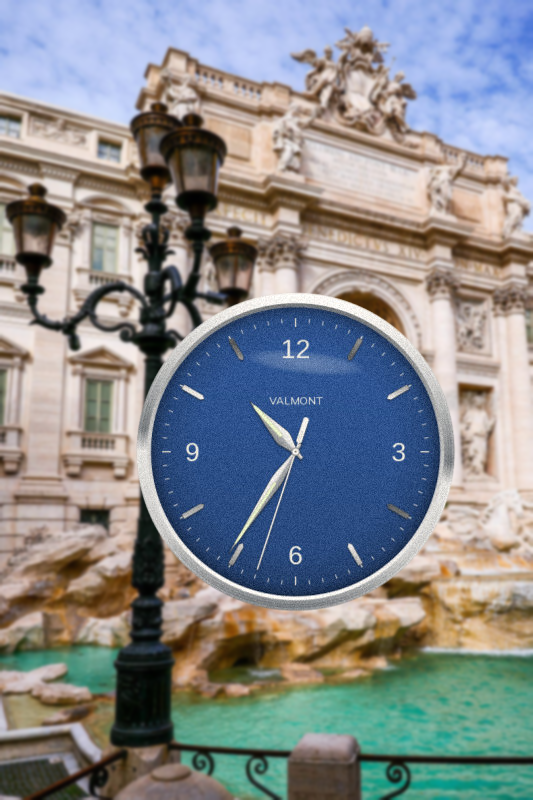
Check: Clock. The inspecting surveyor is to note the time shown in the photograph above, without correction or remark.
10:35:33
